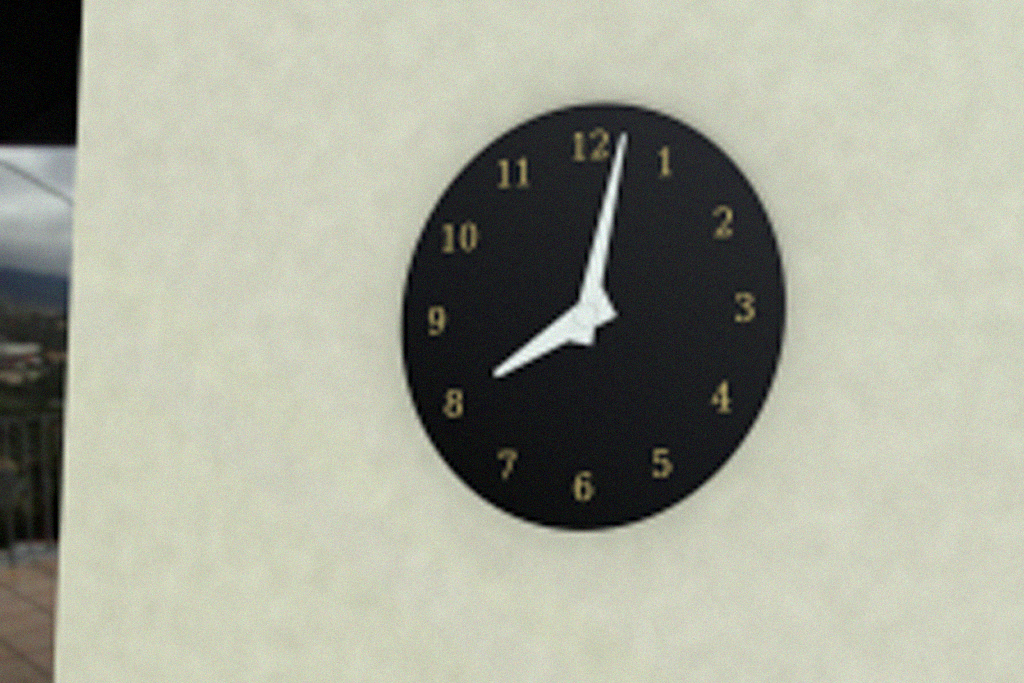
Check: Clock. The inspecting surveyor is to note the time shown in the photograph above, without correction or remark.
8:02
